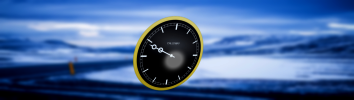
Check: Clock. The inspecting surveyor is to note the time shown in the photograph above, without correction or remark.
9:49
